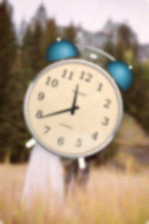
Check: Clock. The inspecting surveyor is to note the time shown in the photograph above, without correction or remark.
11:39
